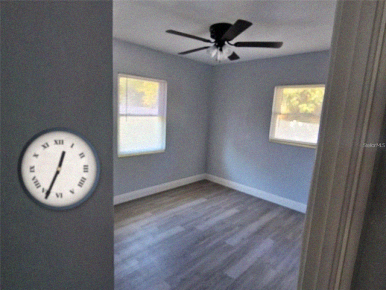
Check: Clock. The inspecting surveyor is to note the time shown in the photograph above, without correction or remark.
12:34
